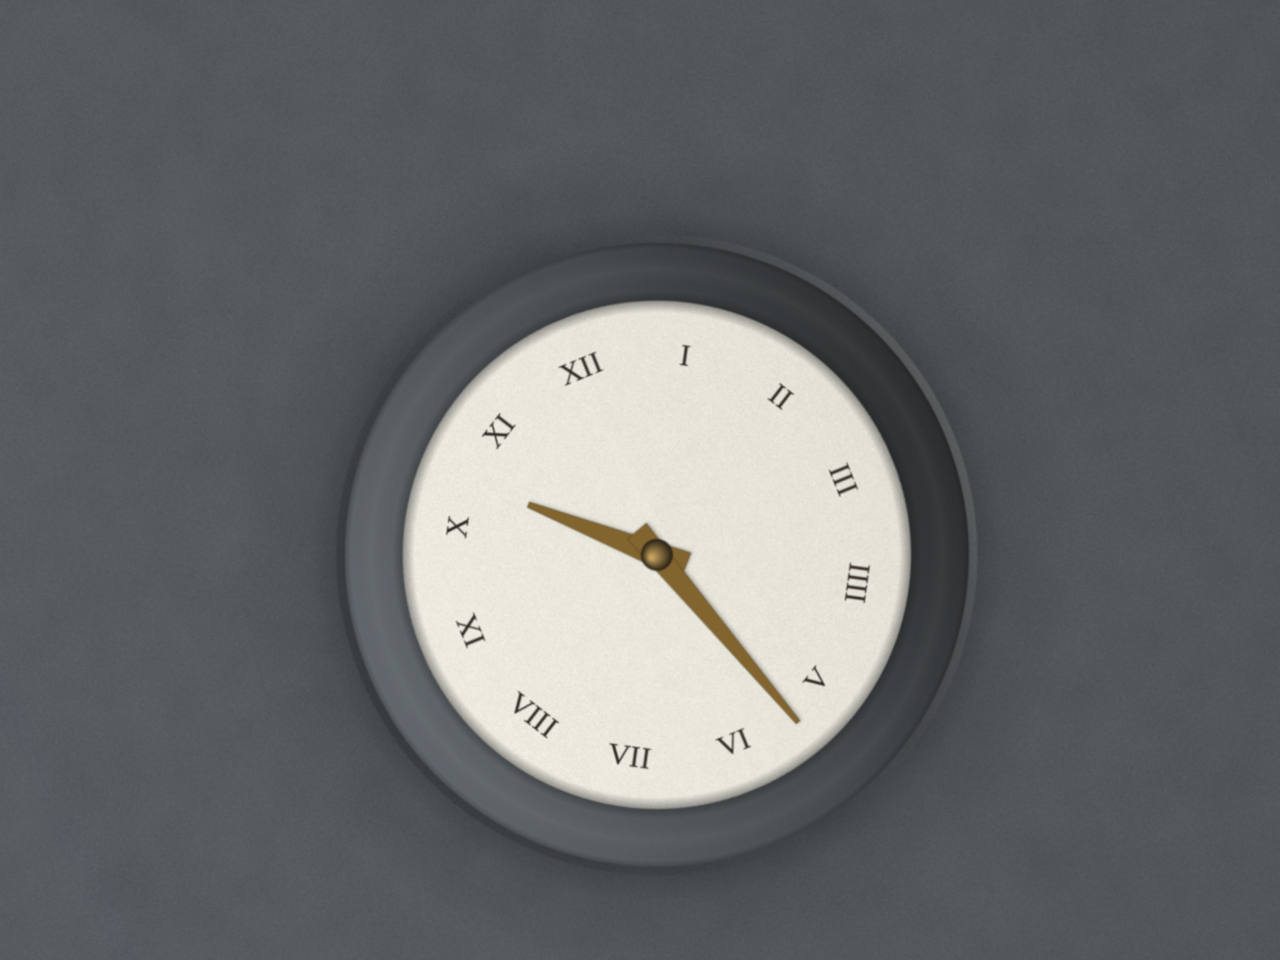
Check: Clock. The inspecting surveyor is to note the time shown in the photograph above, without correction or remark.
10:27
